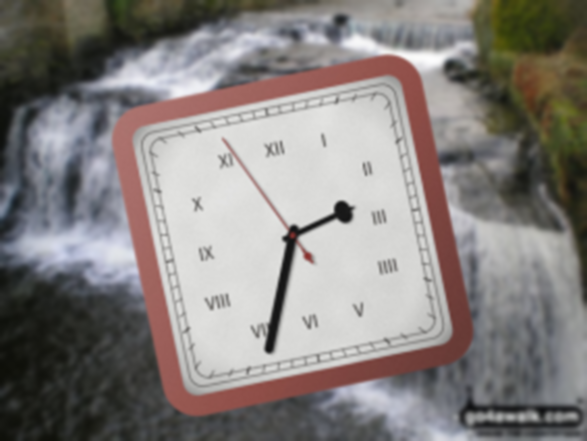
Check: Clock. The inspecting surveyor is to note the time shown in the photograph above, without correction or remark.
2:33:56
